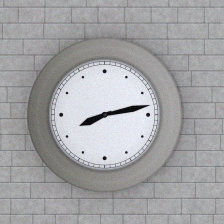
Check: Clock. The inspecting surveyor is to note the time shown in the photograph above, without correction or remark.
8:13
